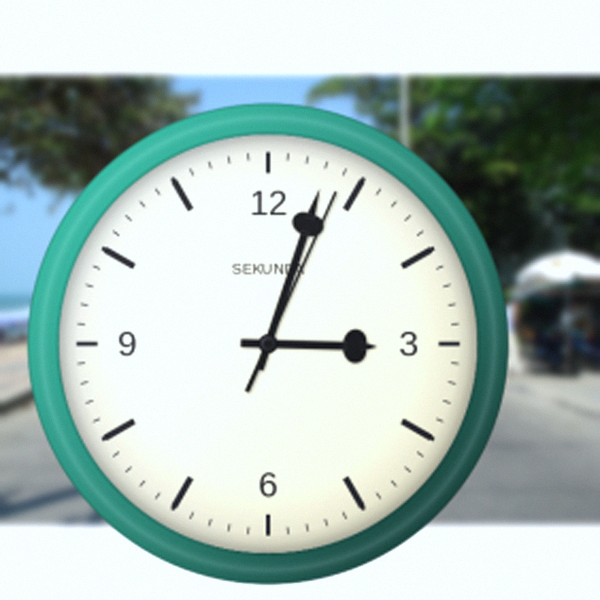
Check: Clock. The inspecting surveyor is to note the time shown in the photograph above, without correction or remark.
3:03:04
